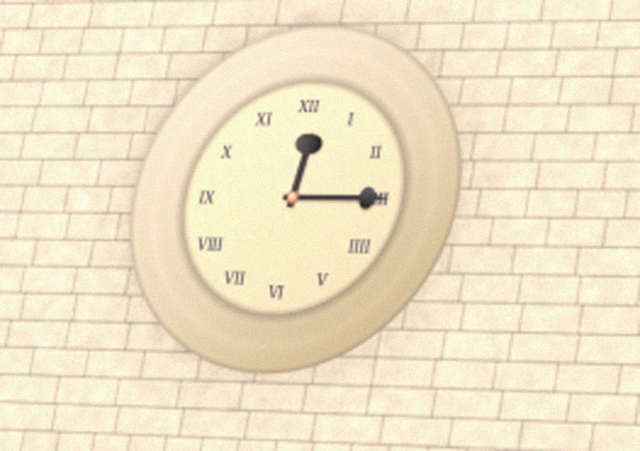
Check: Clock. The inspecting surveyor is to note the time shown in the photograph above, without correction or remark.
12:15
